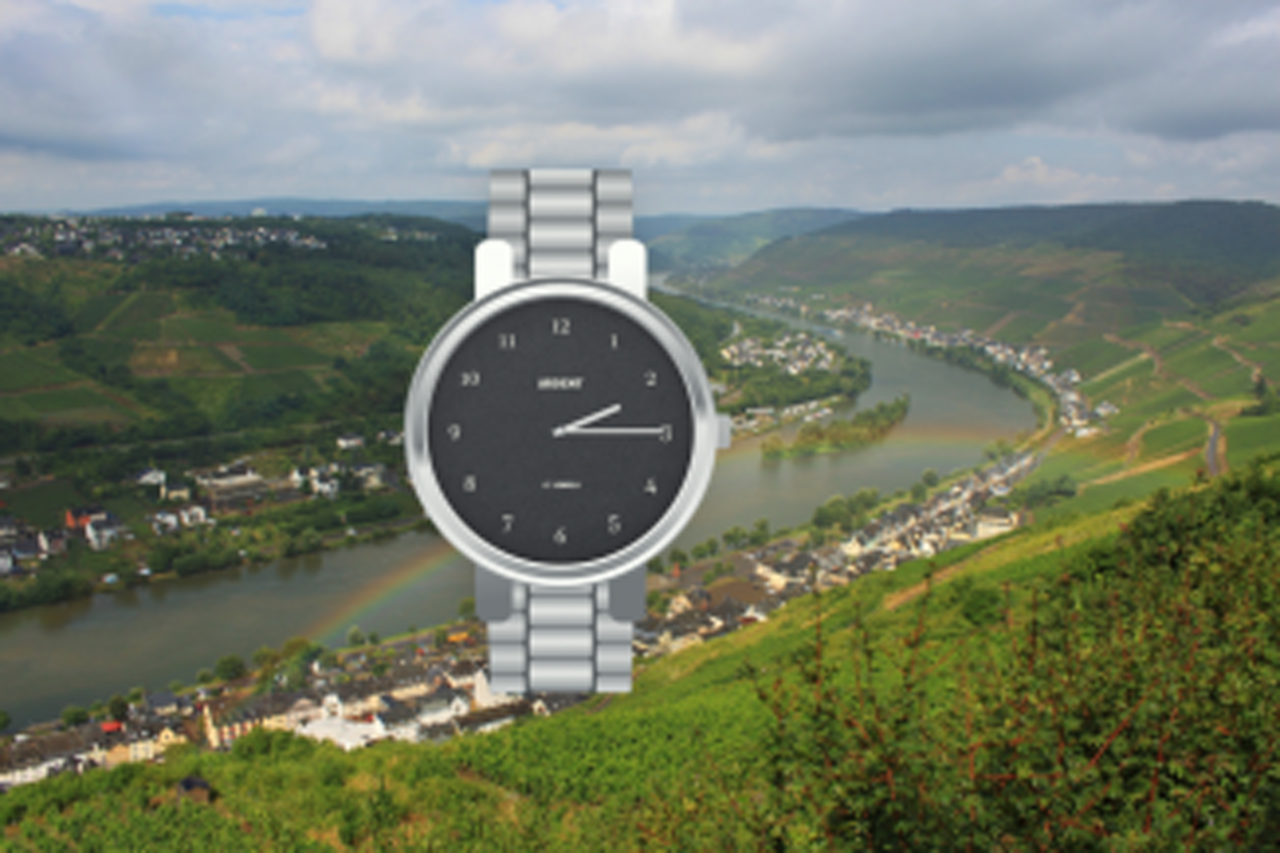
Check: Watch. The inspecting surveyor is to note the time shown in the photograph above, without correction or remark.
2:15
